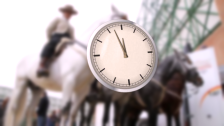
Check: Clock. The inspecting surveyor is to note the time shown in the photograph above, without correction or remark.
11:57
